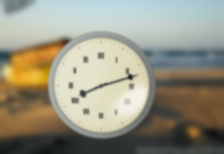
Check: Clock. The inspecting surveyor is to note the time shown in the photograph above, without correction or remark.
8:12
